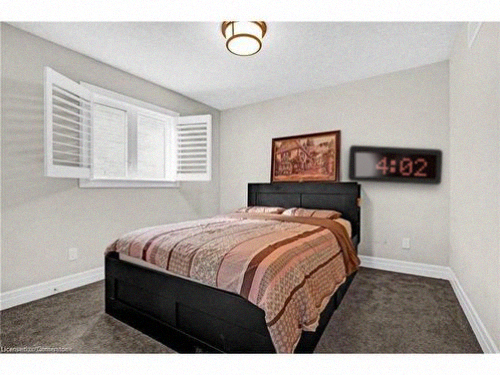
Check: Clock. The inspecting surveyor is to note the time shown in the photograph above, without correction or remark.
4:02
